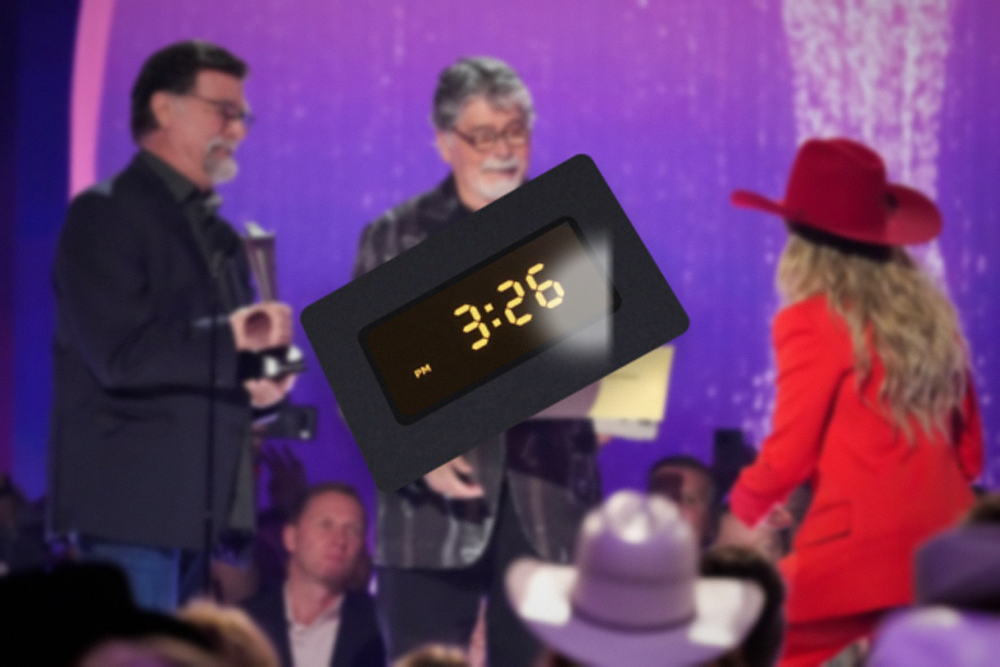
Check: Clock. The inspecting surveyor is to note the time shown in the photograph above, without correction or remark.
3:26
